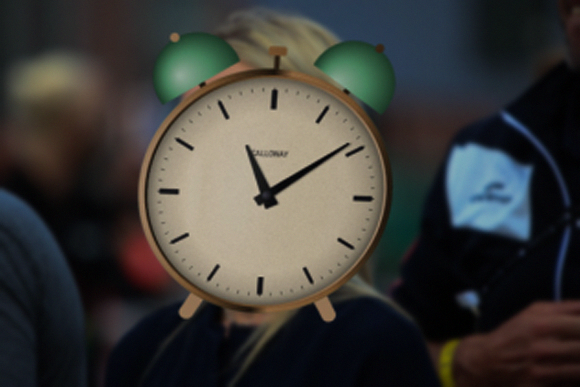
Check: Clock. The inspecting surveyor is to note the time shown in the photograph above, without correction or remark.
11:09
